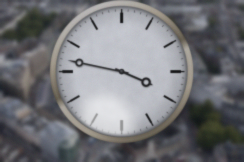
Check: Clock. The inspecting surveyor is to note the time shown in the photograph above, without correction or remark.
3:47
